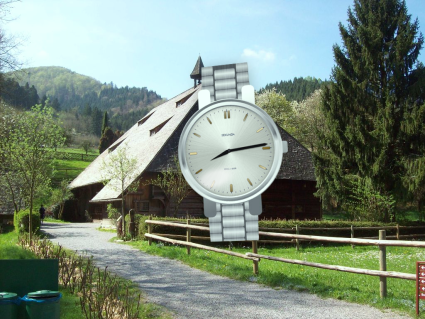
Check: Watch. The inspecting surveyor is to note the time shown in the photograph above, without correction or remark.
8:14
